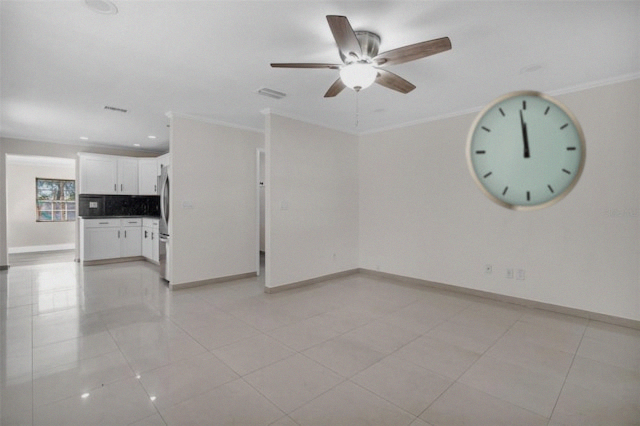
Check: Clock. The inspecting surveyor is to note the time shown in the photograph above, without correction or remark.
11:59
